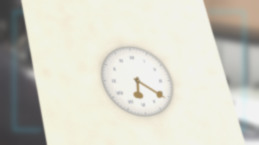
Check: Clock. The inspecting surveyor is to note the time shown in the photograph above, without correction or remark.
6:21
